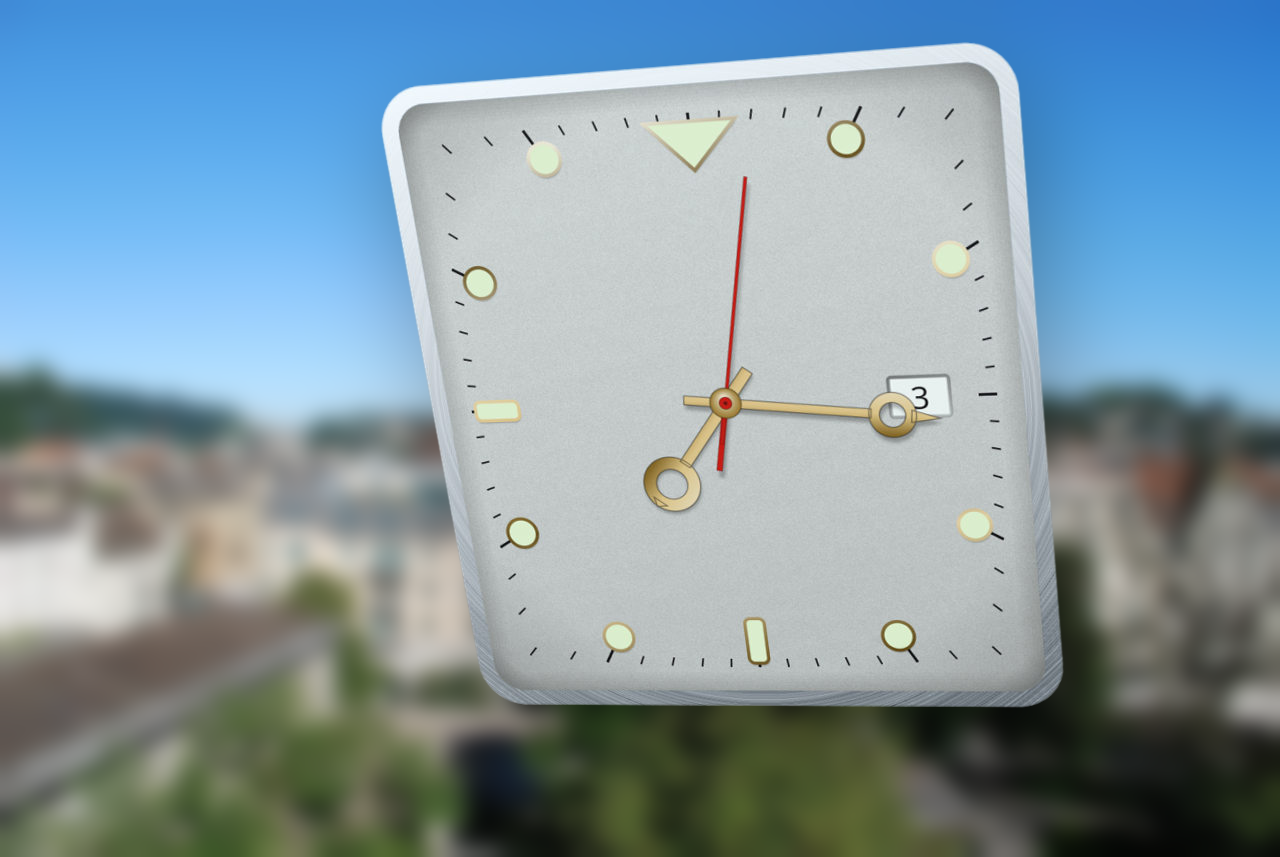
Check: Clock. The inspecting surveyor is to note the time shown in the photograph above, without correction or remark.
7:16:02
